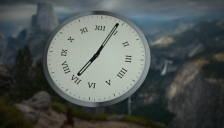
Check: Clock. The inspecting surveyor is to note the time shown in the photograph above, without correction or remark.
7:04
